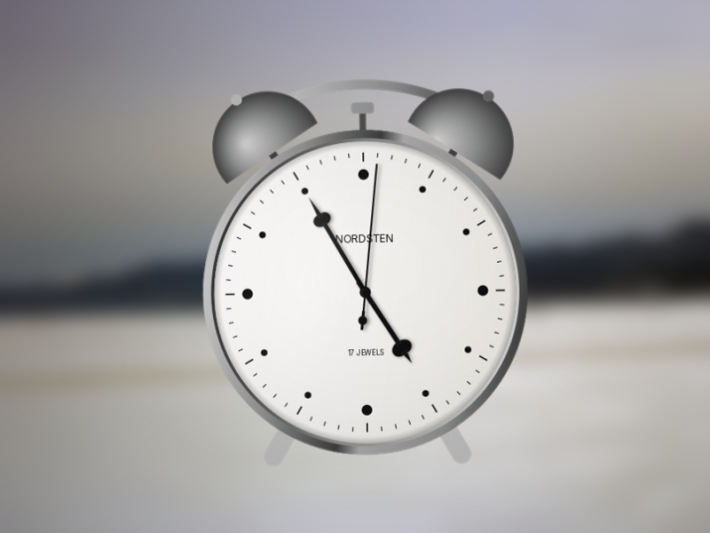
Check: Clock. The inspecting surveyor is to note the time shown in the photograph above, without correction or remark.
4:55:01
